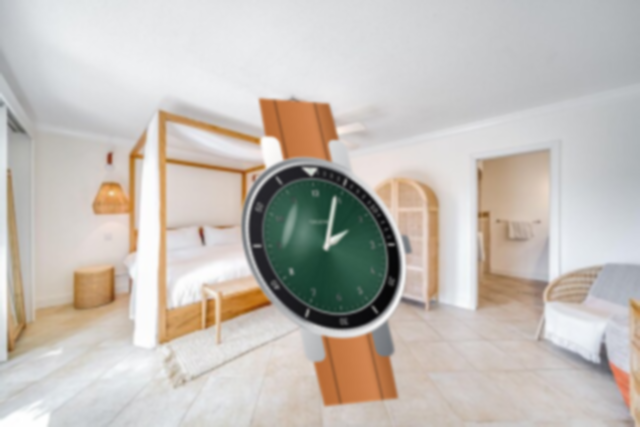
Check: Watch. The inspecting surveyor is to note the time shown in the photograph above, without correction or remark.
2:04
